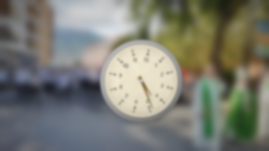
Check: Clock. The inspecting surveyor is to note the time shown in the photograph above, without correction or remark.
4:24
